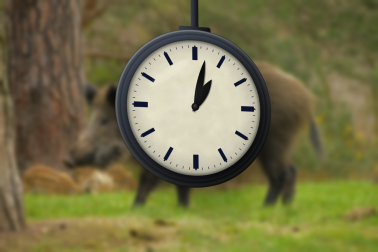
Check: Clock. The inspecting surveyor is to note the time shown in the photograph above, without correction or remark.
1:02
